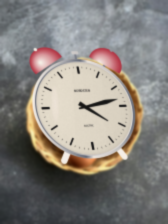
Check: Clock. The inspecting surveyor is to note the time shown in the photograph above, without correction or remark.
4:13
